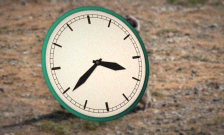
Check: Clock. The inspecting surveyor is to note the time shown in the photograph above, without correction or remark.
3:39
